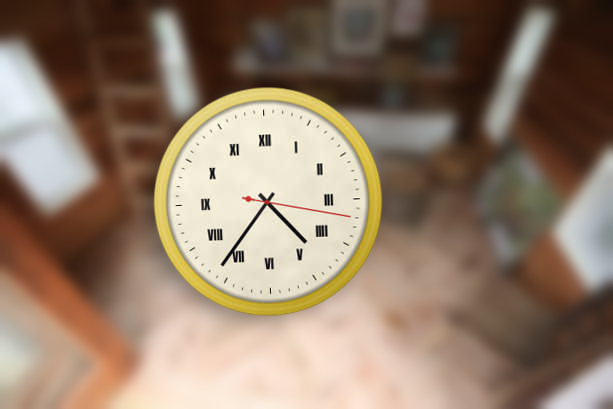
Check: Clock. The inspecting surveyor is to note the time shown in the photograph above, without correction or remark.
4:36:17
